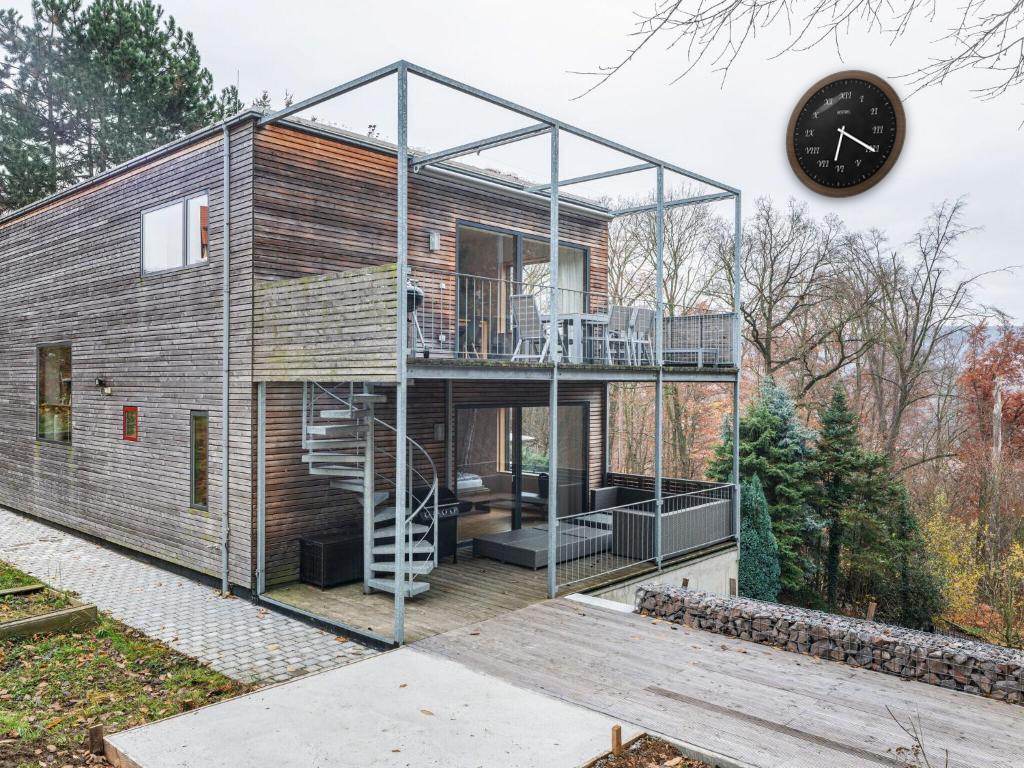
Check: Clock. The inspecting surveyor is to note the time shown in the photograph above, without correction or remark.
6:20
